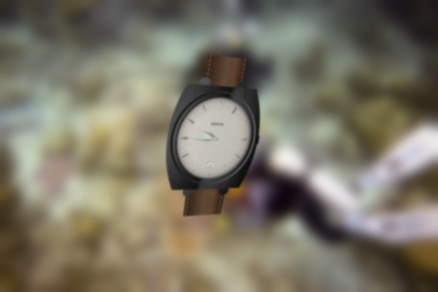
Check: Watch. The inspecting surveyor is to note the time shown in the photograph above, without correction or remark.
9:45
